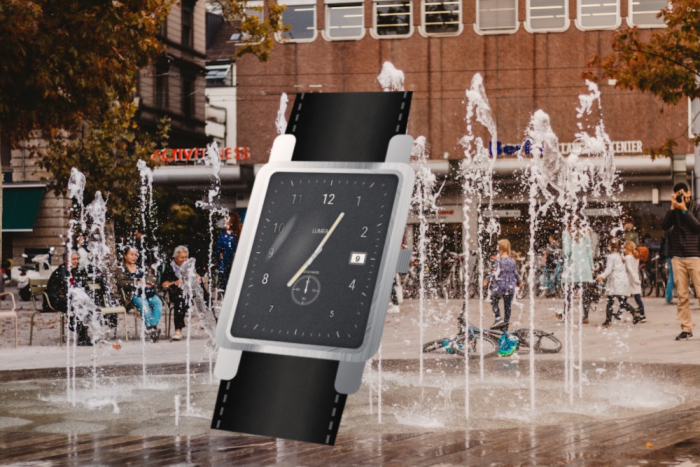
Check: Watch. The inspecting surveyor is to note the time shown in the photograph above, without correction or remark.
7:04
